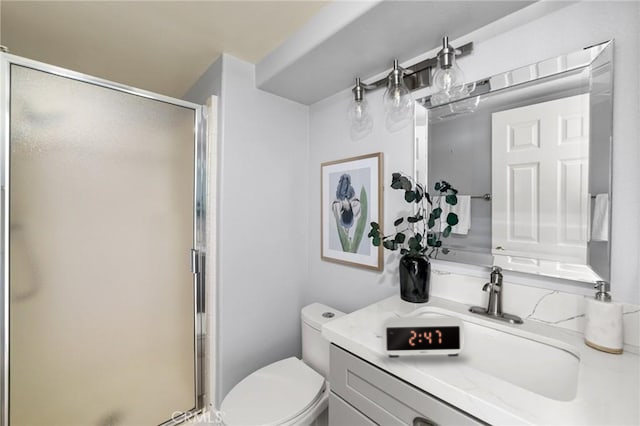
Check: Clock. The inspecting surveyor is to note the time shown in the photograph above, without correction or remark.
2:47
